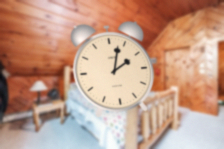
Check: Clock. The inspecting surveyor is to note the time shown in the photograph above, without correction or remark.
2:03
